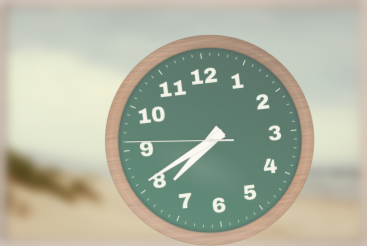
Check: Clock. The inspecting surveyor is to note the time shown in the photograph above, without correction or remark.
7:40:46
